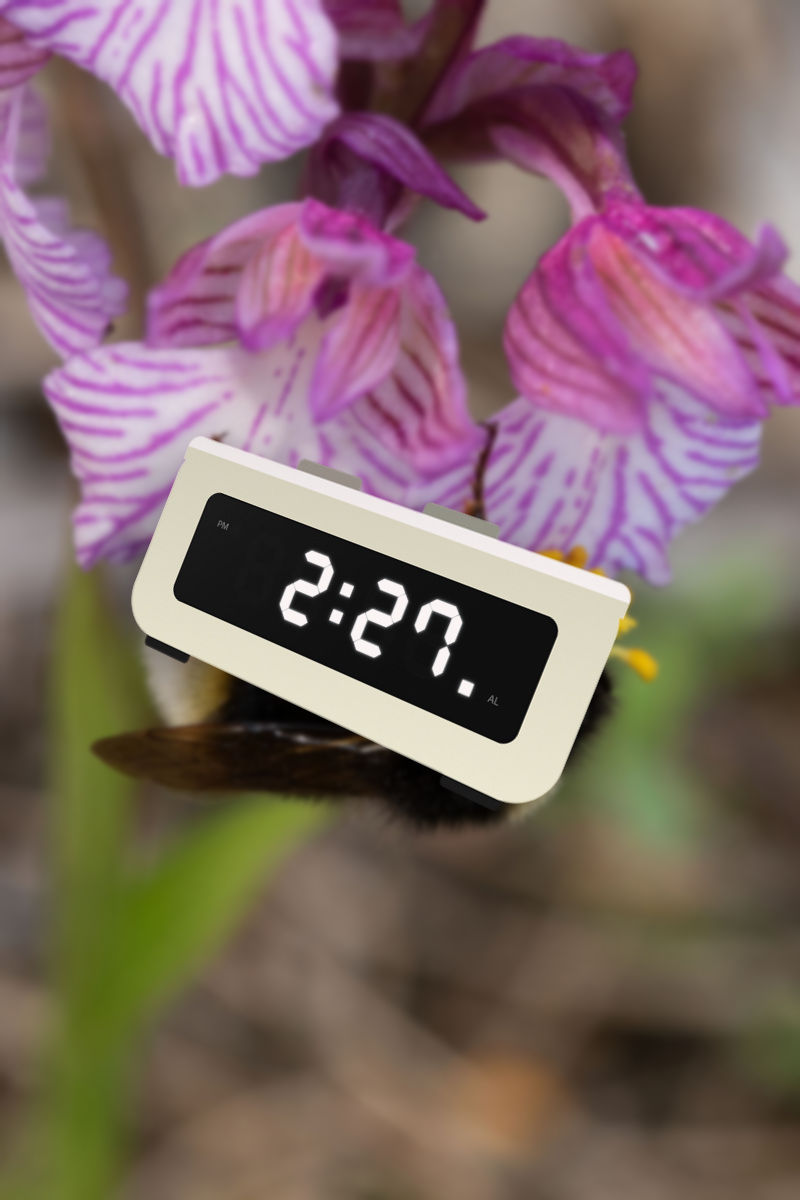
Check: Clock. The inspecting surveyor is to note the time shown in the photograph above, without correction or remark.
2:27
